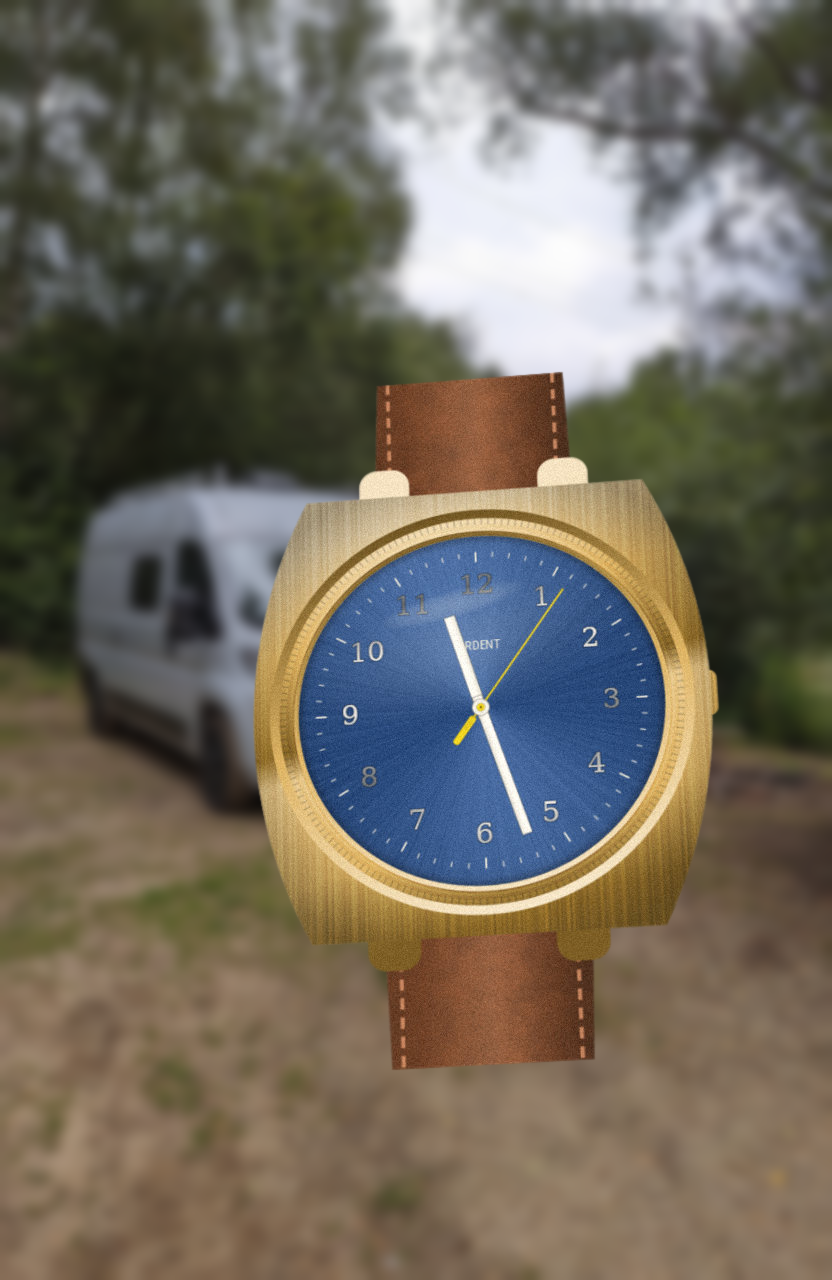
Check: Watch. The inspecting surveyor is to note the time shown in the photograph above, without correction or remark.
11:27:06
